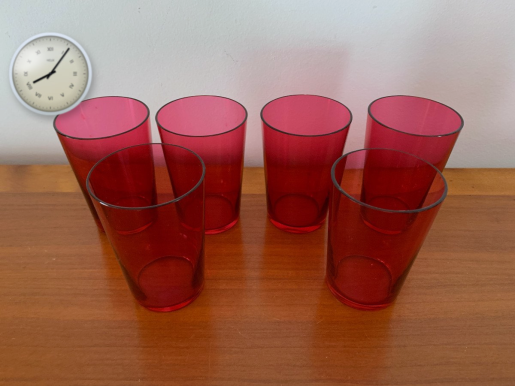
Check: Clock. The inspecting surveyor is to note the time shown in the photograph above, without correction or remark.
8:06
